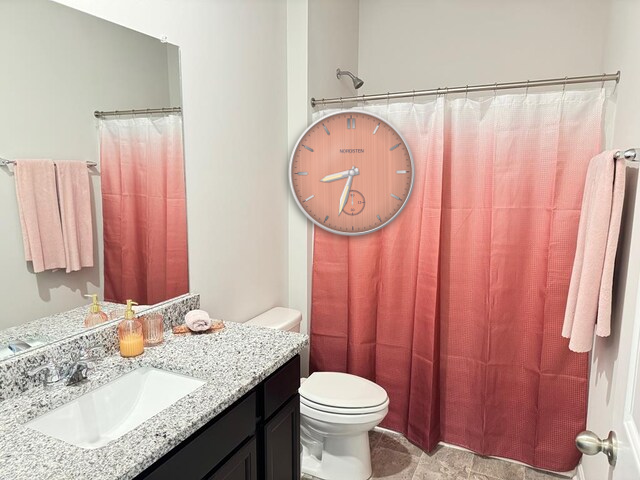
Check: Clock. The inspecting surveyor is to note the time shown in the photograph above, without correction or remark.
8:33
